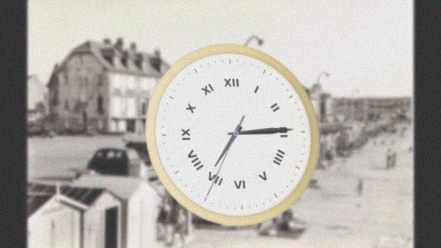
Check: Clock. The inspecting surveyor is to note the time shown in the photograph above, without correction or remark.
7:14:35
